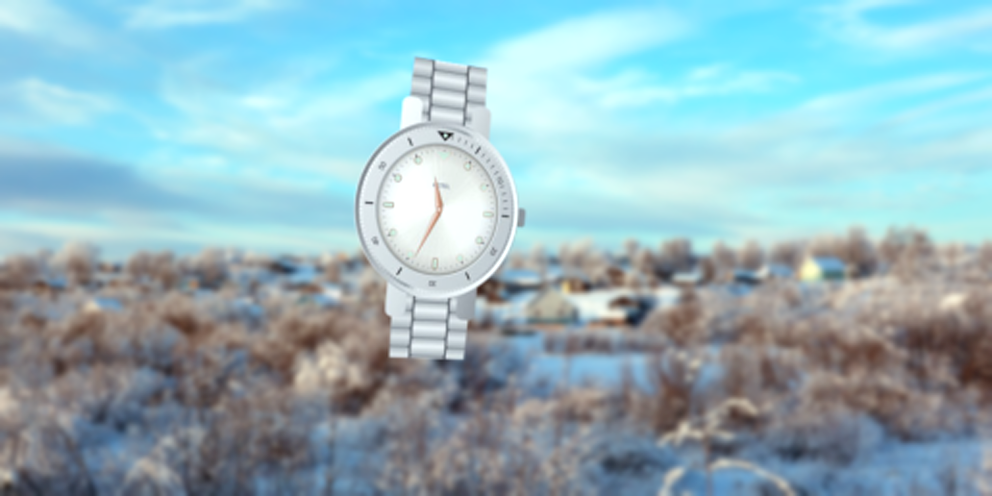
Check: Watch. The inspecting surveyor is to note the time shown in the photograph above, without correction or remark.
11:34
